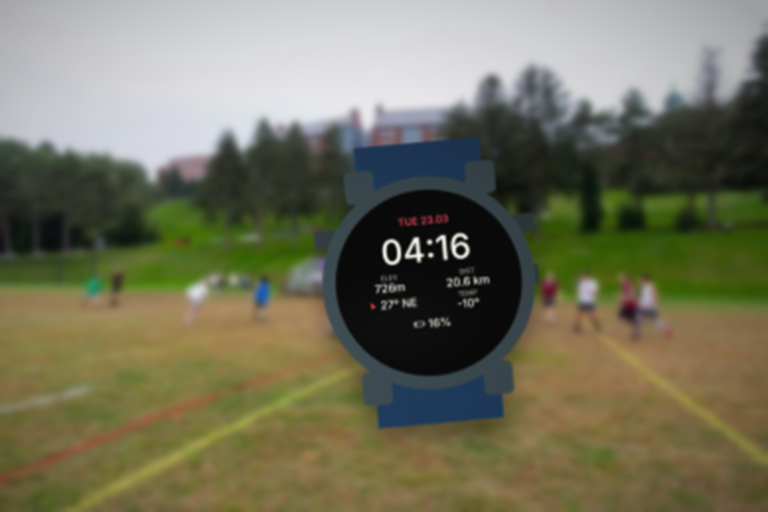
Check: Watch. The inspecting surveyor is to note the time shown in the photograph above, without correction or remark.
4:16
